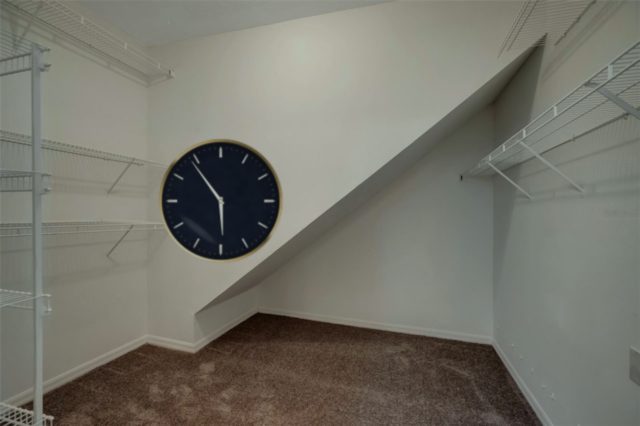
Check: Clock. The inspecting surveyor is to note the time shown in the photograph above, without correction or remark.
5:54
